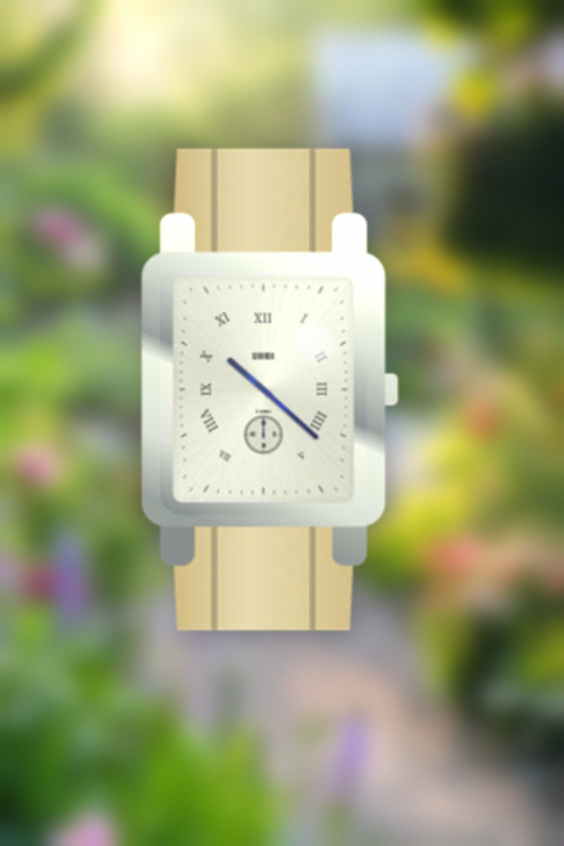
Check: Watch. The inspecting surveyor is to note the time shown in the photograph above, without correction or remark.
10:22
